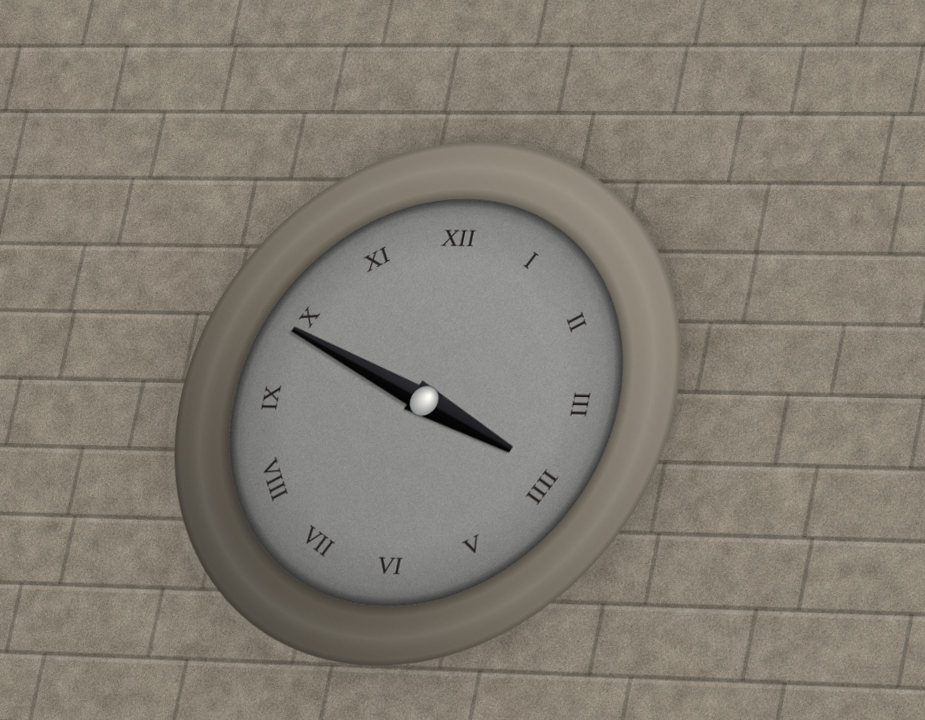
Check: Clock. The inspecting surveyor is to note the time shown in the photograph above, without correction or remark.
3:49
